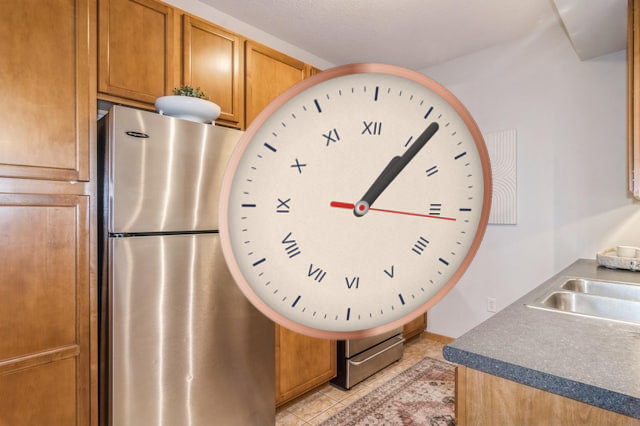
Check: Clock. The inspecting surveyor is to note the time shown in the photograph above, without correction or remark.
1:06:16
